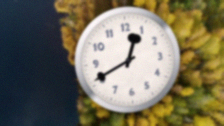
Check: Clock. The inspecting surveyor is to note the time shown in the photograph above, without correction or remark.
12:41
